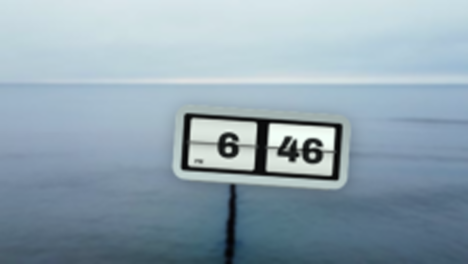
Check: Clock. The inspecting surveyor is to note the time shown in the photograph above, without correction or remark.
6:46
